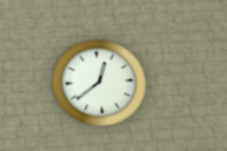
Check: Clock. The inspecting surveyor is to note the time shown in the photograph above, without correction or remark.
12:39
